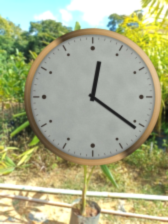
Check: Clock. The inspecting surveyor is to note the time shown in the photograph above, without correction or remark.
12:21
